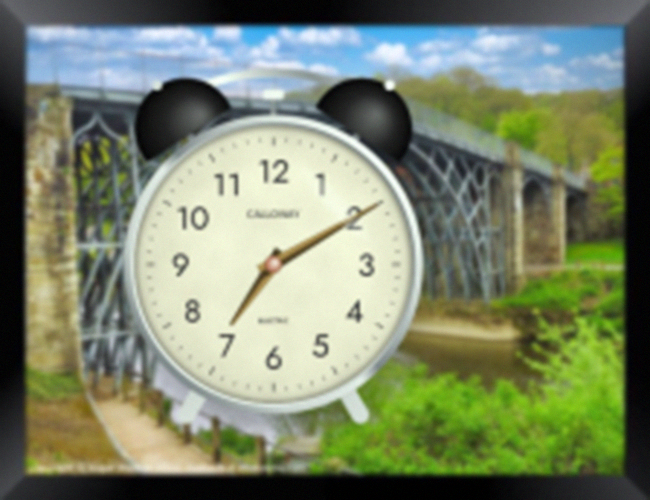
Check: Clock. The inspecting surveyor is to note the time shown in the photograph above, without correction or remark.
7:10
